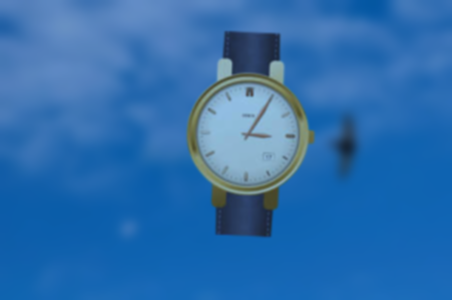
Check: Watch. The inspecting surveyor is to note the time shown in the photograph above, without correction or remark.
3:05
